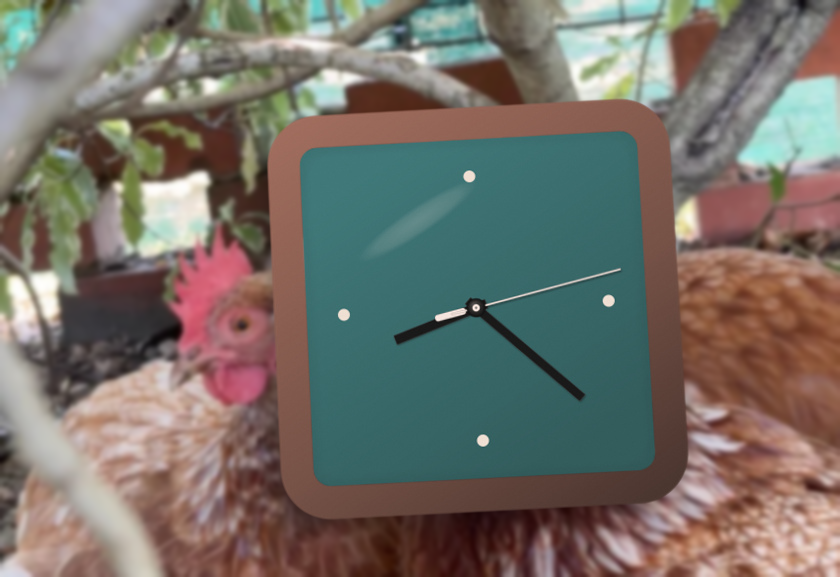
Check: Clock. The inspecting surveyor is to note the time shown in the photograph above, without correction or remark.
8:22:13
